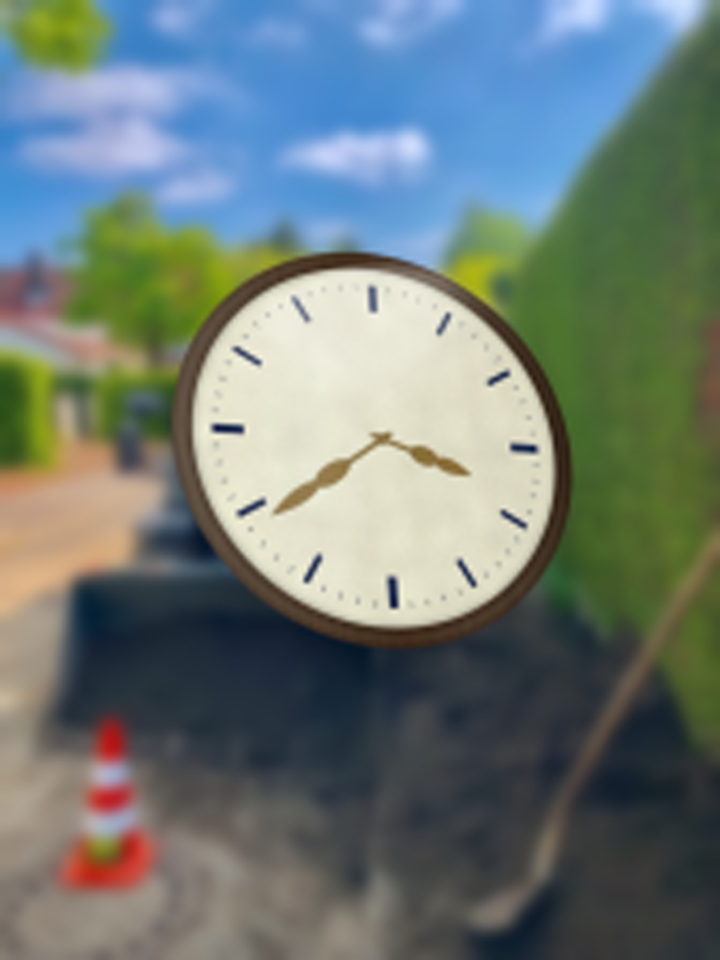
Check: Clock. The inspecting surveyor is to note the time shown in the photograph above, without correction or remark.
3:39
